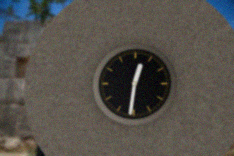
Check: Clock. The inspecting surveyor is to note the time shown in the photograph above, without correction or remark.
12:31
